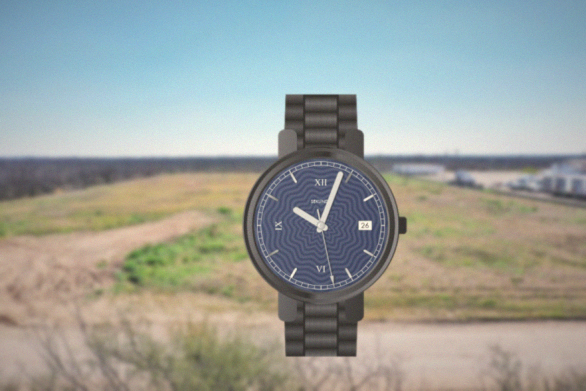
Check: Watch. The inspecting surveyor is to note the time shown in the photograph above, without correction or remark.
10:03:28
